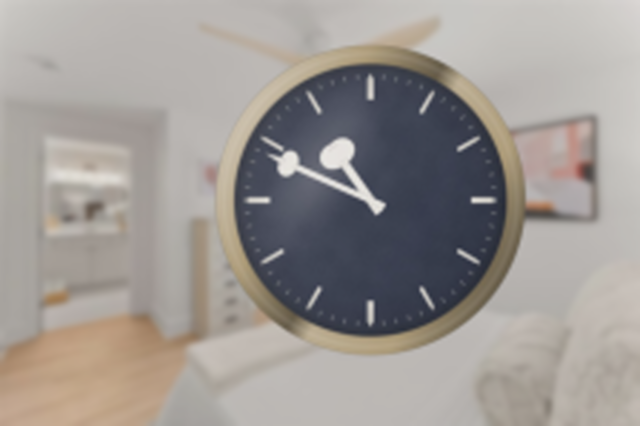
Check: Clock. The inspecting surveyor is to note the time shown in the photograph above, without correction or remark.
10:49
